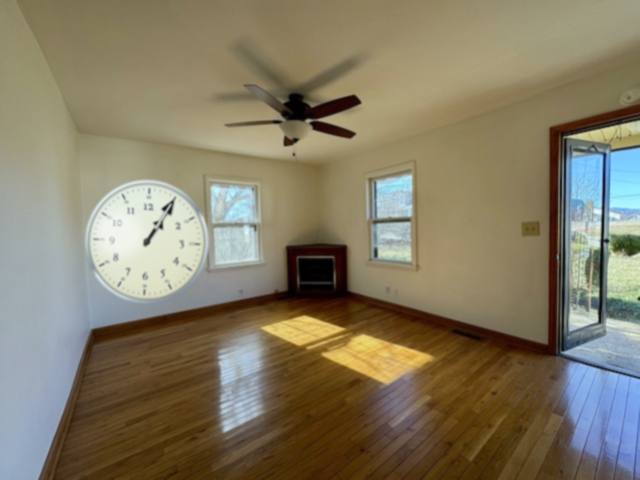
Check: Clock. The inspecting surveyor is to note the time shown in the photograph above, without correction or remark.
1:05
